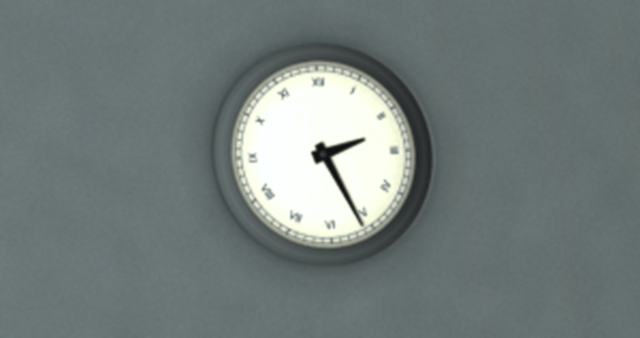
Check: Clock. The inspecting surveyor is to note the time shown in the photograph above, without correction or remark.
2:26
